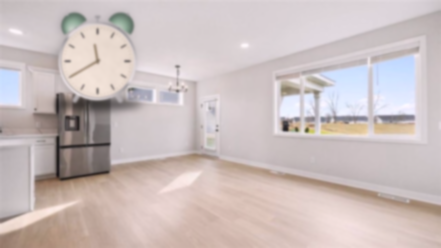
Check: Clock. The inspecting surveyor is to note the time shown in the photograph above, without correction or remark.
11:40
